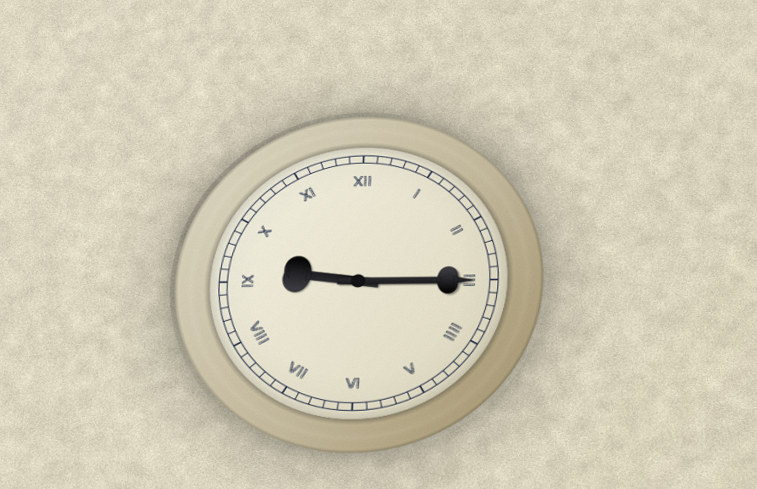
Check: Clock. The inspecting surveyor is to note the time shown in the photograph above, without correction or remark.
9:15
